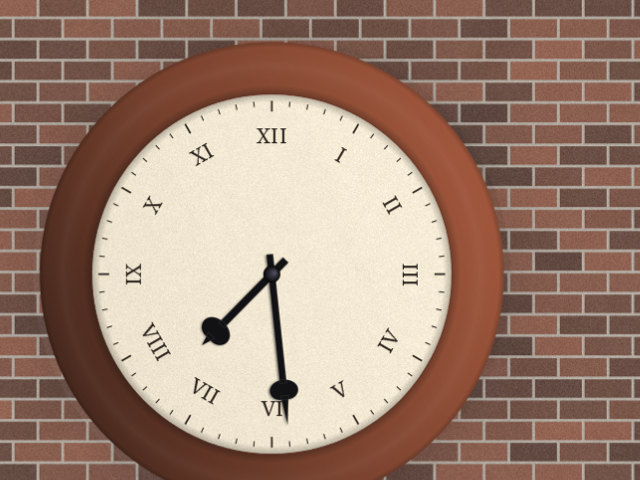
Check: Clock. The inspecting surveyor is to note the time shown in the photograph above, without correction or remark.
7:29
